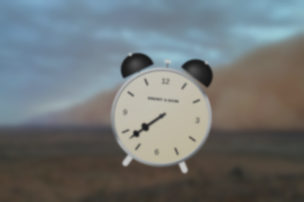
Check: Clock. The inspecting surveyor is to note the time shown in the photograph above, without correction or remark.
7:38
